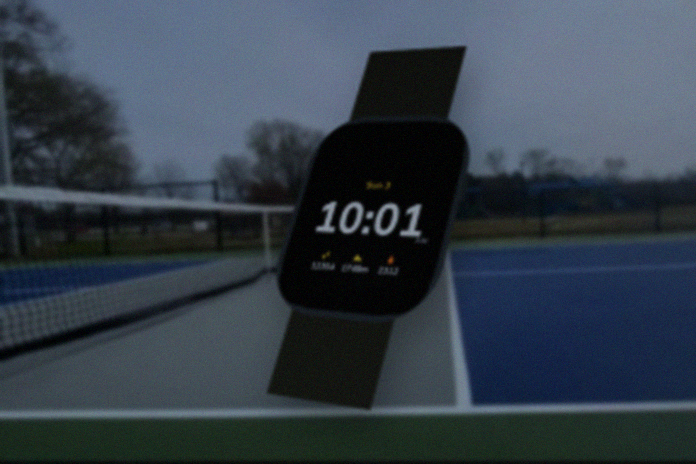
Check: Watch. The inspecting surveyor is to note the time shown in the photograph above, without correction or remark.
10:01
